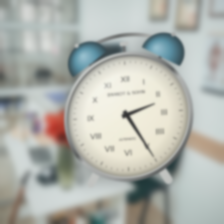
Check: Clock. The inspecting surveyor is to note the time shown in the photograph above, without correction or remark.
2:25
